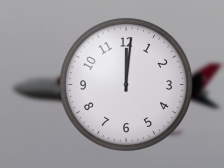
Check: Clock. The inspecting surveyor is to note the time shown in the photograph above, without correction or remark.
12:01
